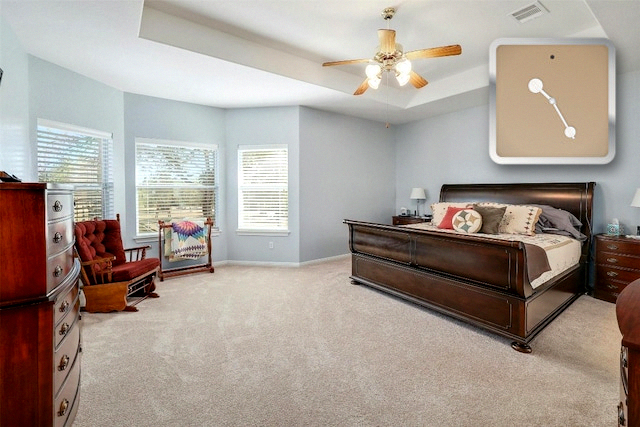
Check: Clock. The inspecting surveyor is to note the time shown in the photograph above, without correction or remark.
10:25
